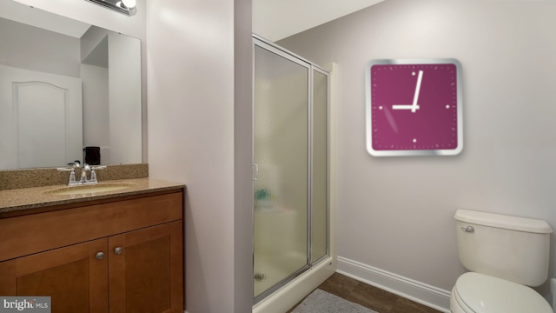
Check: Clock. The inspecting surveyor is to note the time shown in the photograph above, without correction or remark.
9:02
